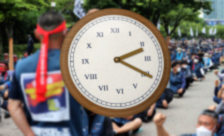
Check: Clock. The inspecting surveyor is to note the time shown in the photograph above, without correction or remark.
2:20
